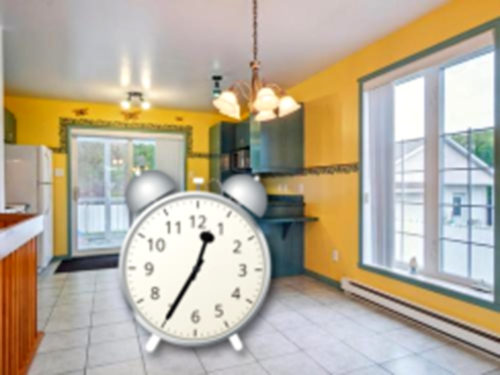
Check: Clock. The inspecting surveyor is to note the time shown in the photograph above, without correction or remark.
12:35
